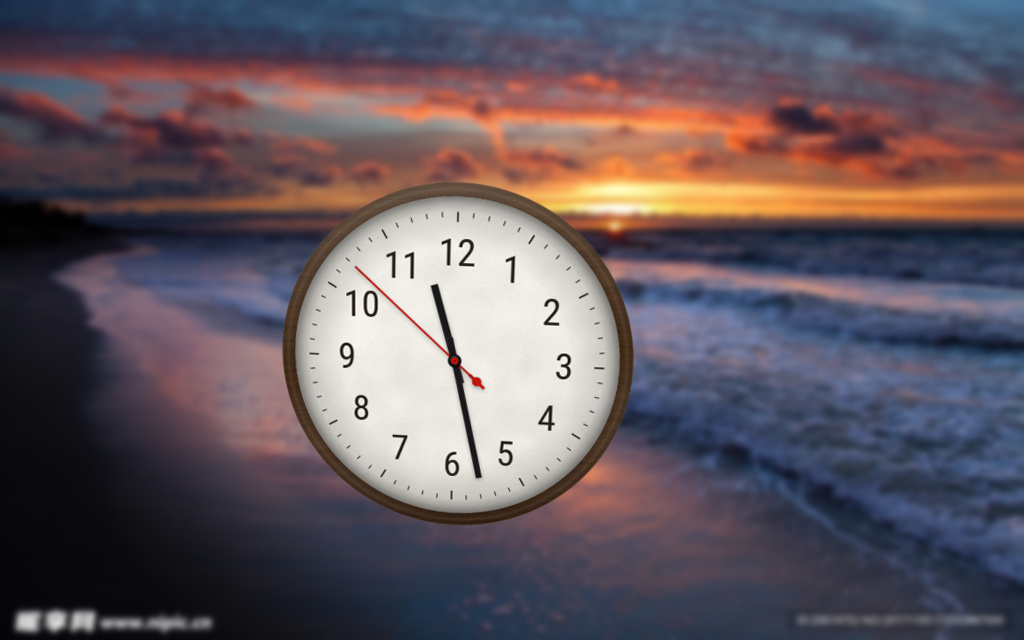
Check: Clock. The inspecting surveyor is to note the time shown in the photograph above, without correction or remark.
11:27:52
